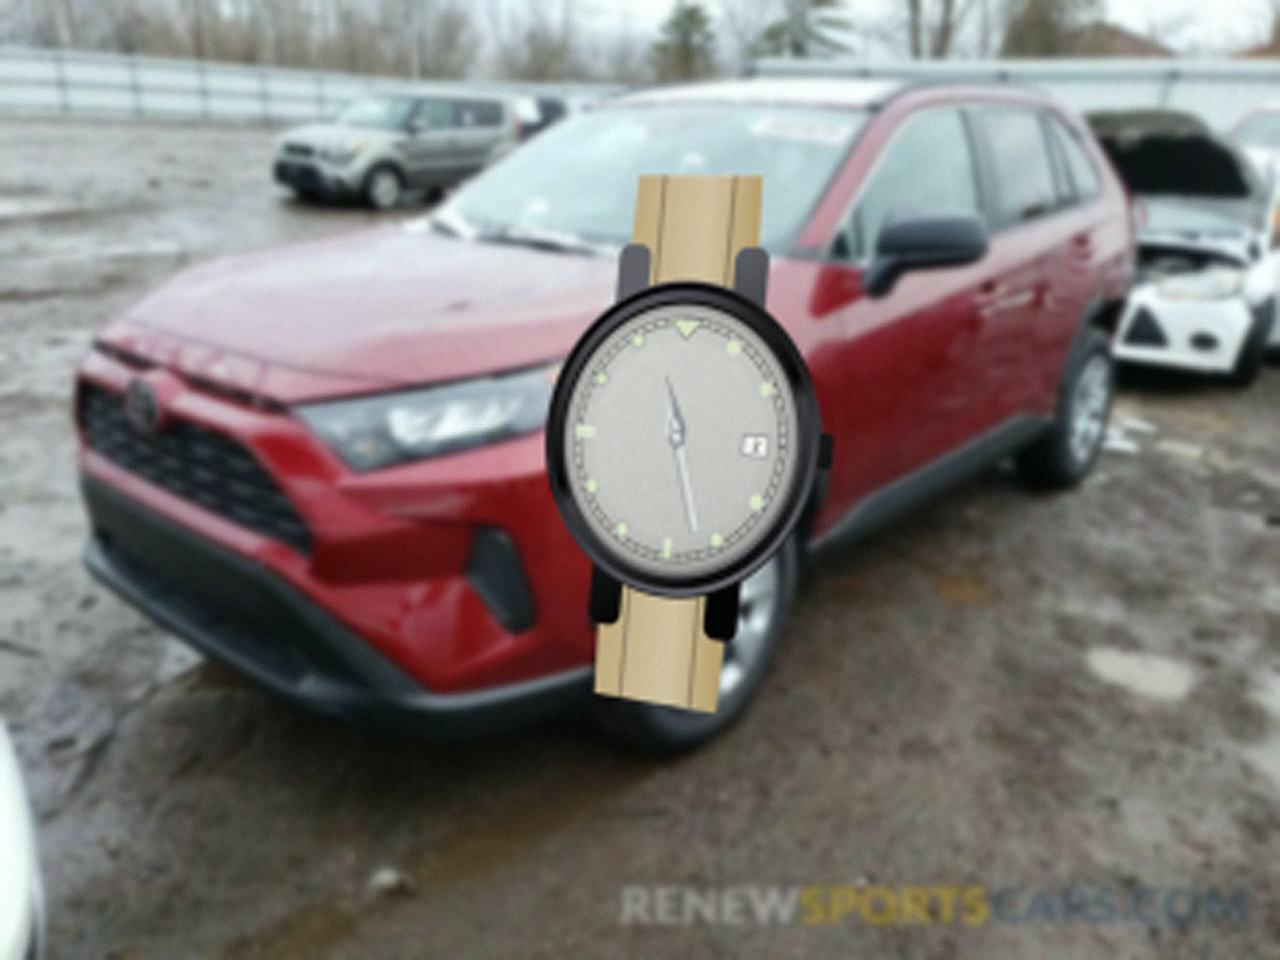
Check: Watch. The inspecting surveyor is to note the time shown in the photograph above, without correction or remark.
11:27
